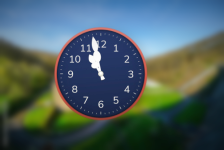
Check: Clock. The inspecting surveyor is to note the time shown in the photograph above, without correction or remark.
10:58
